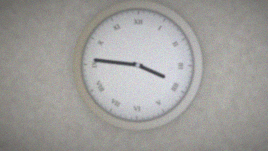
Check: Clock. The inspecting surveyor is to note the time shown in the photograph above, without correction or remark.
3:46
